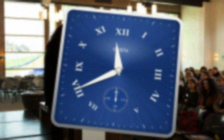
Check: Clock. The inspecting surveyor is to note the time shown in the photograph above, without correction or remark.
11:40
